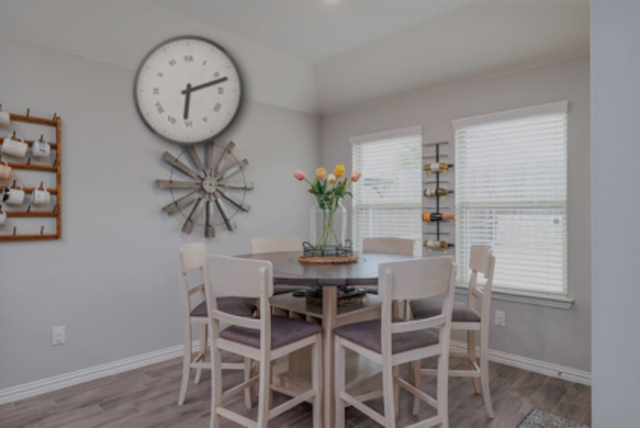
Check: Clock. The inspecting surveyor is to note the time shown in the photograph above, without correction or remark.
6:12
